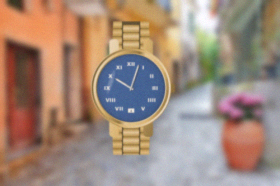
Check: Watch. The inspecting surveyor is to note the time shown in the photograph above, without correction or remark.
10:03
